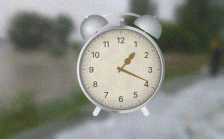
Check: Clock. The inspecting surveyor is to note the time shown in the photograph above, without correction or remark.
1:19
